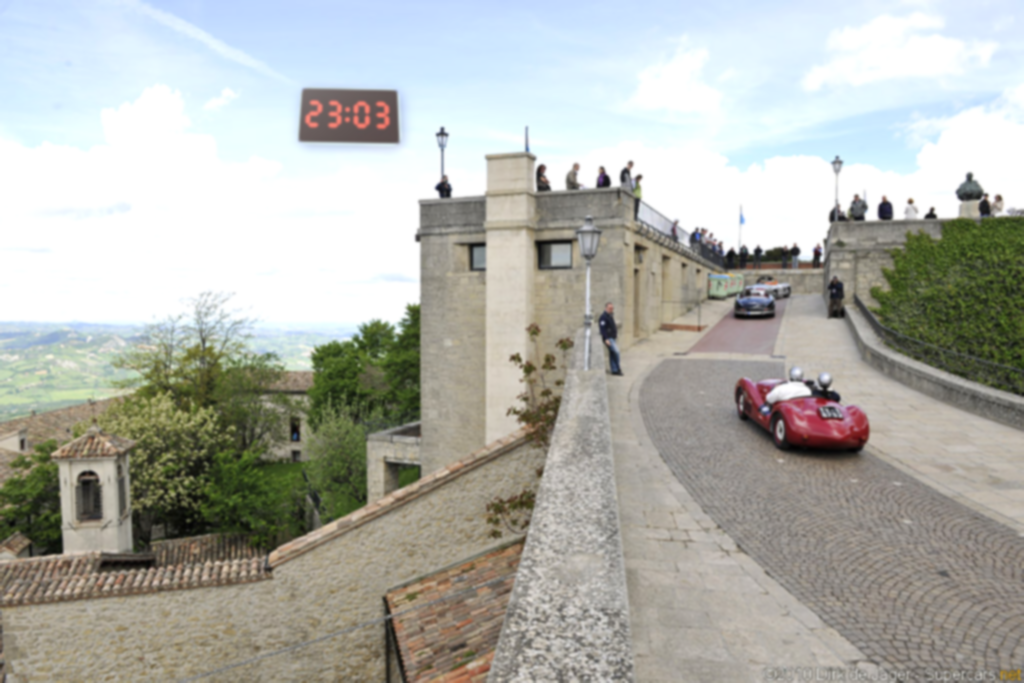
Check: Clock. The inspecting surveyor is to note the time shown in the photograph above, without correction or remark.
23:03
